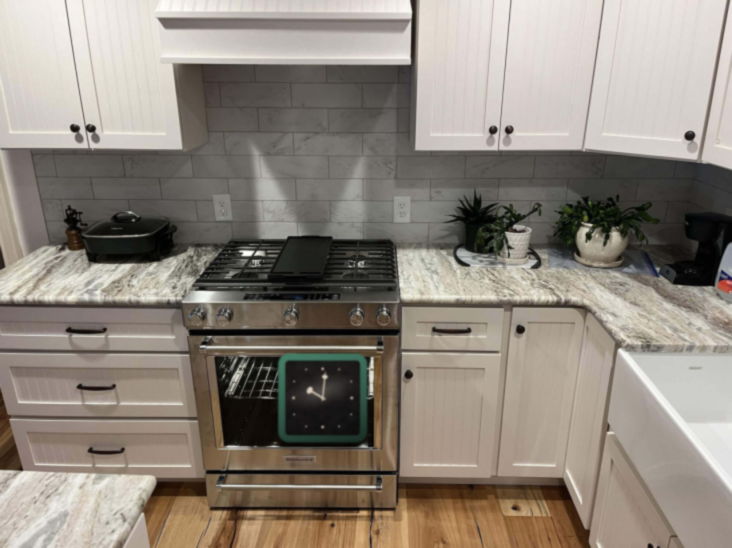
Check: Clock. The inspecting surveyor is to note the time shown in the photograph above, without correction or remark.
10:01
